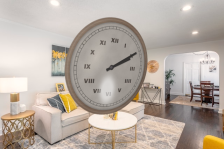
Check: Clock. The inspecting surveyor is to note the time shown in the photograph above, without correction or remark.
2:10
